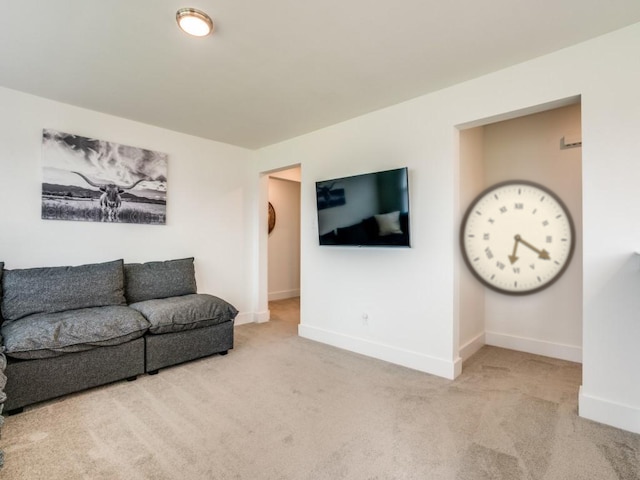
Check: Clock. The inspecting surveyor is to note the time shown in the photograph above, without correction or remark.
6:20
